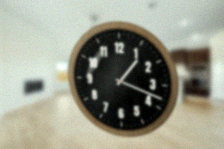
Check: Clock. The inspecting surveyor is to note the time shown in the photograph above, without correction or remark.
1:18
